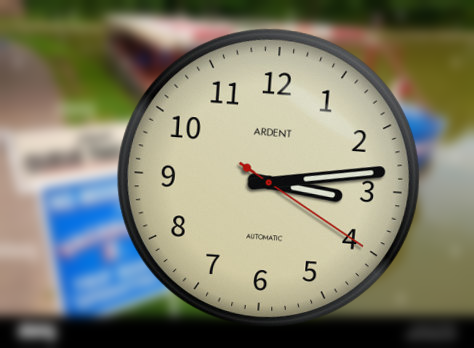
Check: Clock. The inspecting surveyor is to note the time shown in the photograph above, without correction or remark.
3:13:20
